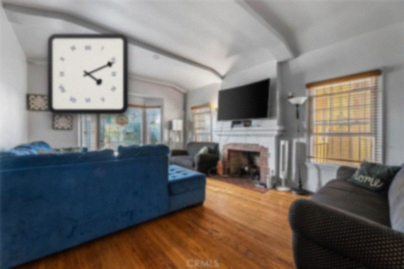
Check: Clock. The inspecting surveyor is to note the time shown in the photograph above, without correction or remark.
4:11
